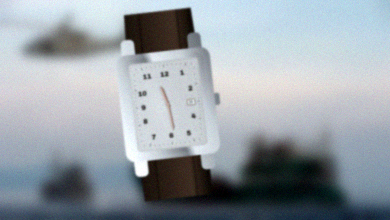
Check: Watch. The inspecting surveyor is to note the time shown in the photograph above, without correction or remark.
11:29
